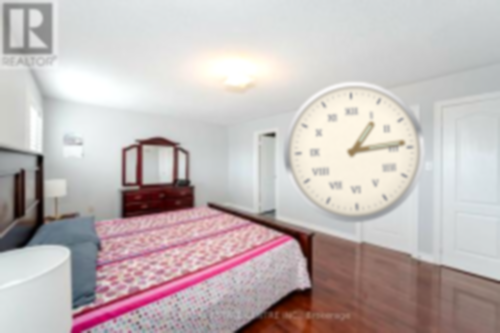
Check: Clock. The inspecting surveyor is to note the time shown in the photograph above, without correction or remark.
1:14
